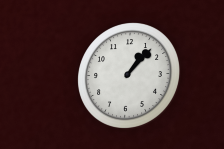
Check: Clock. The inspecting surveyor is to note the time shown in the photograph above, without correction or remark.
1:07
